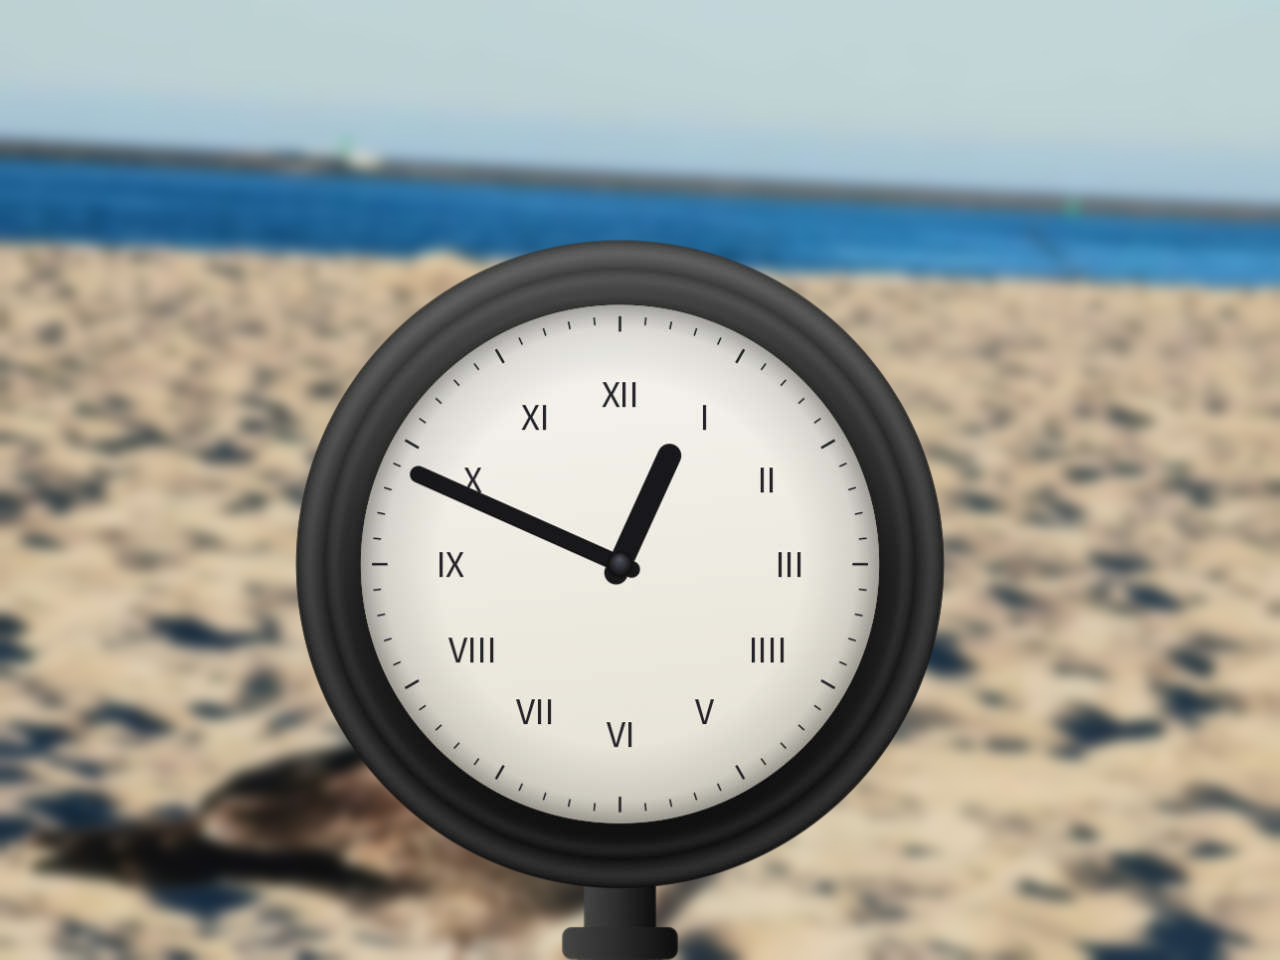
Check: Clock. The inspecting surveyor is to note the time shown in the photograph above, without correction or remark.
12:49
